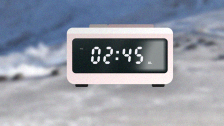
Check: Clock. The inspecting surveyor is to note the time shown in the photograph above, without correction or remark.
2:45
